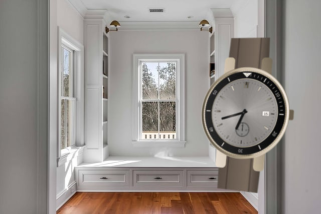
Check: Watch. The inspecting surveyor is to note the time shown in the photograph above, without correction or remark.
6:42
